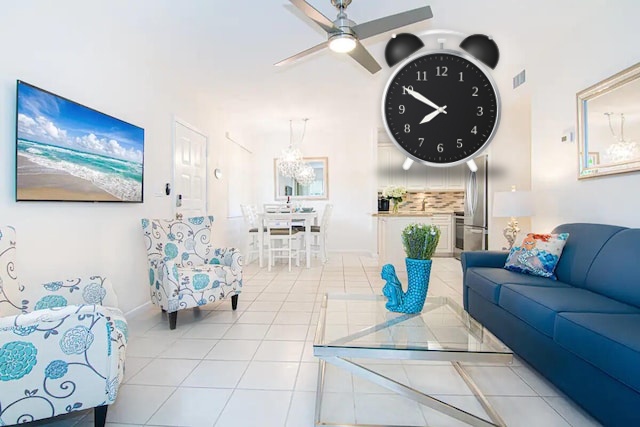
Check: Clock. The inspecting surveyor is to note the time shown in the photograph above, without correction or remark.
7:50
